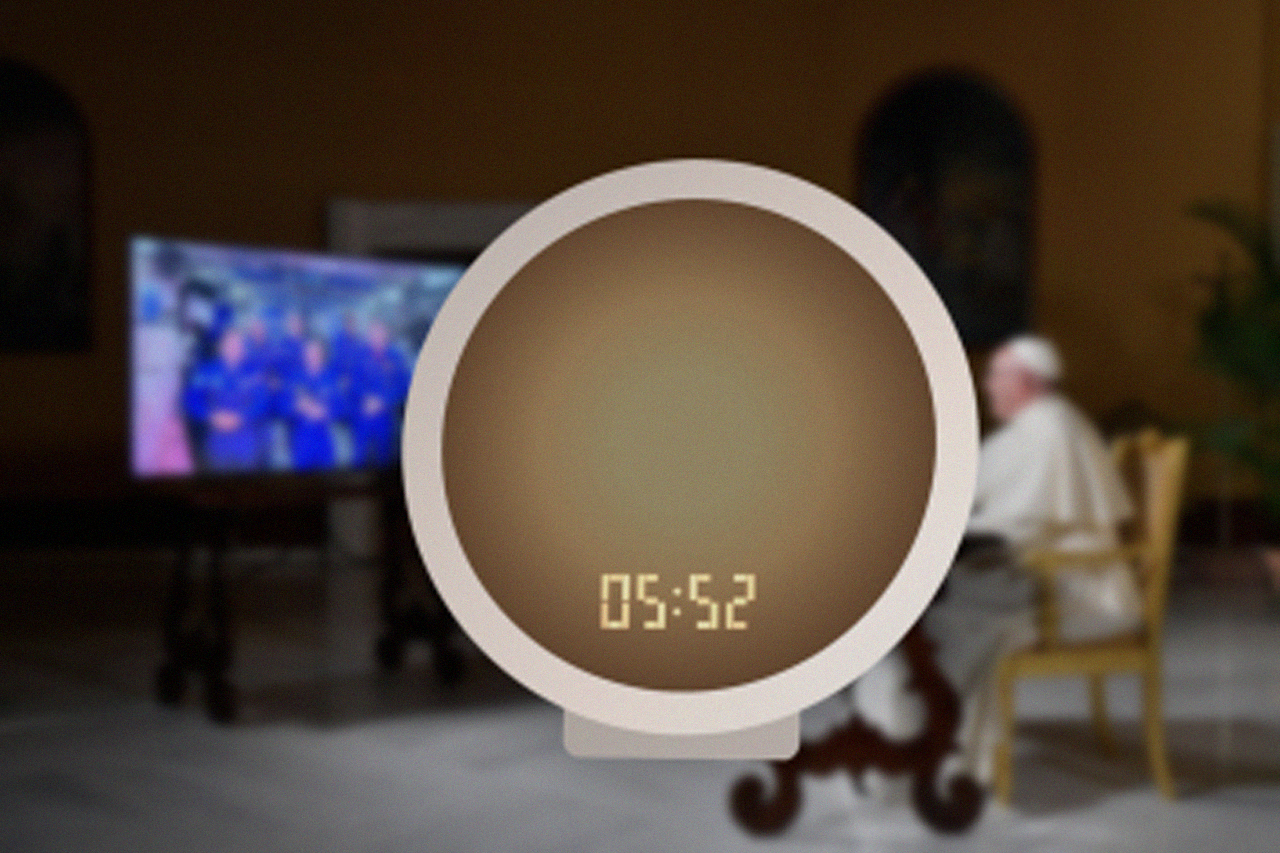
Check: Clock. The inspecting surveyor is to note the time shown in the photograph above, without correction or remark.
5:52
